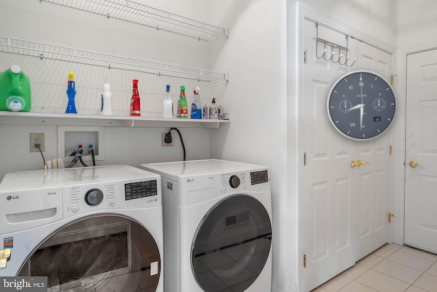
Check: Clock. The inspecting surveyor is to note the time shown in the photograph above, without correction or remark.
8:31
